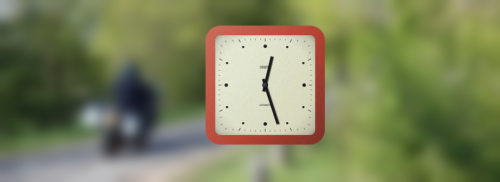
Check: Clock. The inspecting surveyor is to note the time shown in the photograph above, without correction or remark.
12:27
